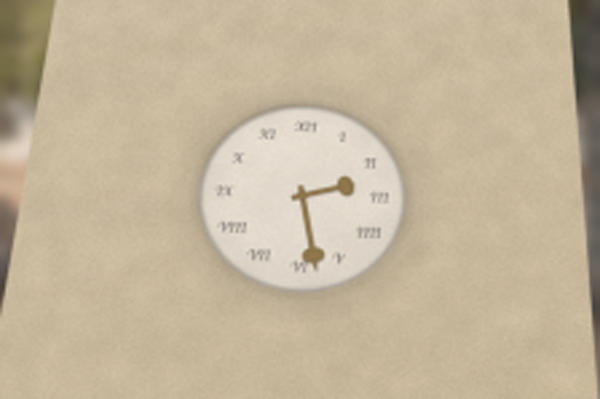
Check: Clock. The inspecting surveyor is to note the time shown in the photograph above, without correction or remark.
2:28
